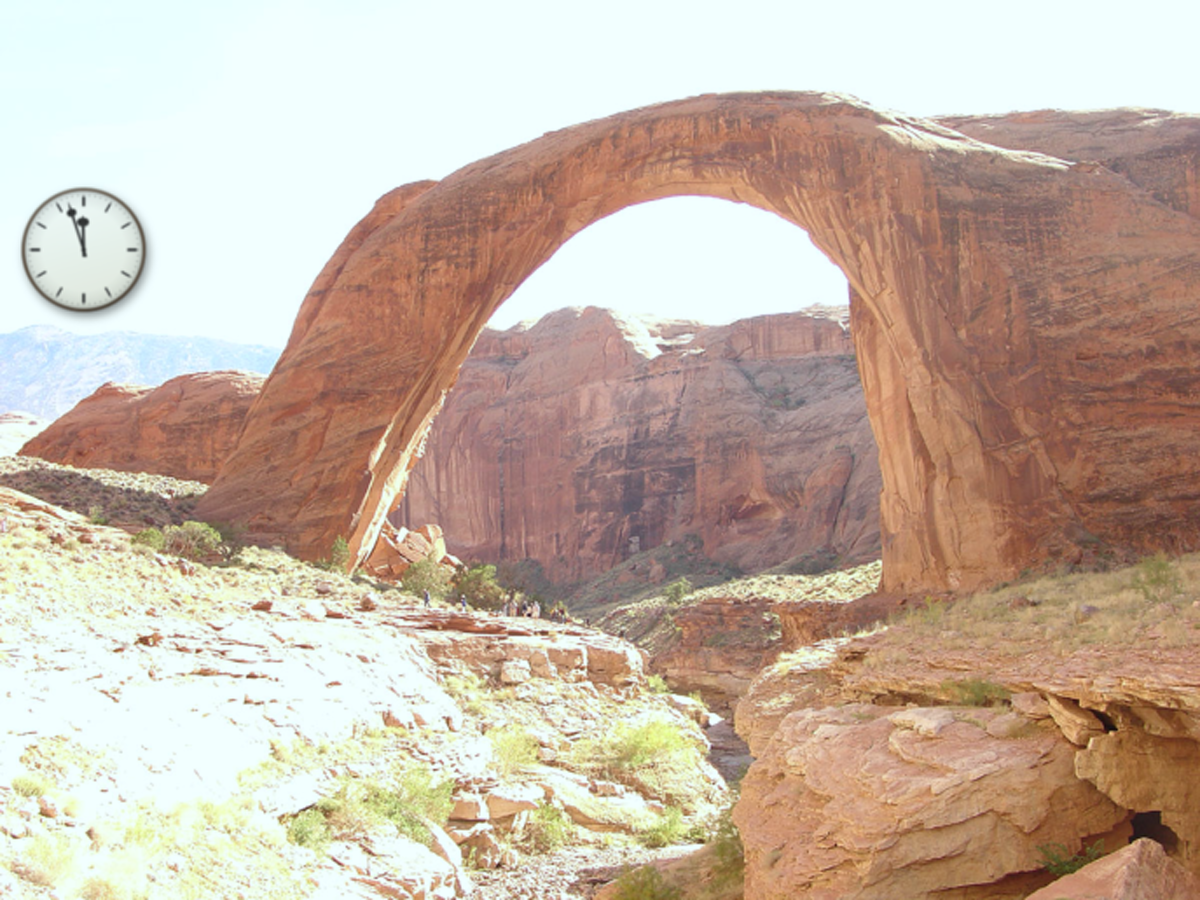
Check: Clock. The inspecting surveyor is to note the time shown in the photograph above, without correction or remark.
11:57
